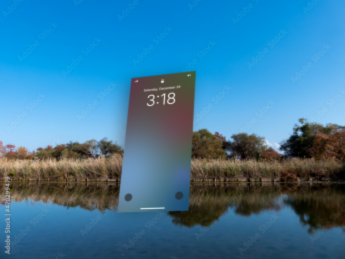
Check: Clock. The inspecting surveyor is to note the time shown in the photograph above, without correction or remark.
3:18
